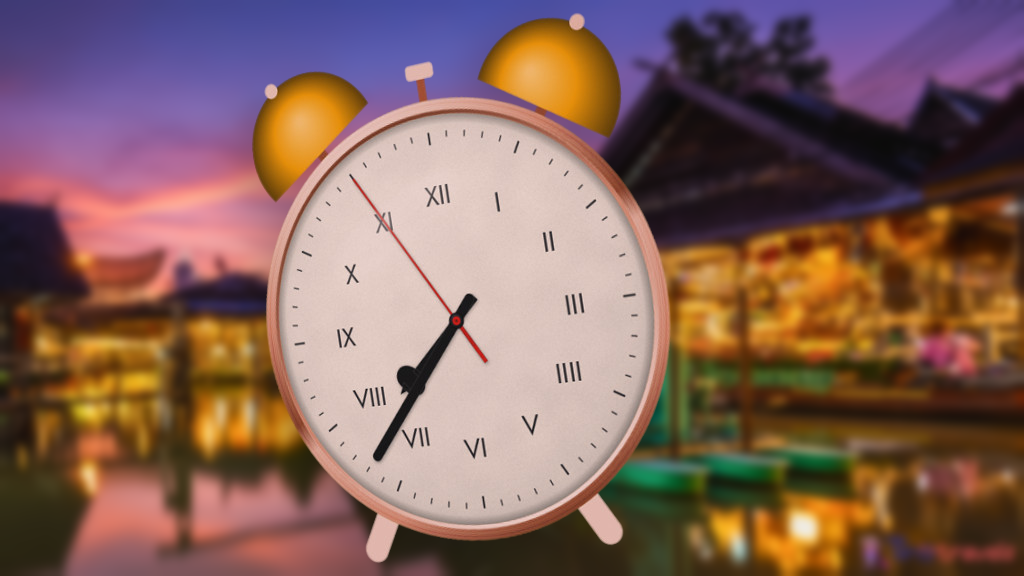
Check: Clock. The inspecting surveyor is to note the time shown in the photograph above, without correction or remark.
7:36:55
